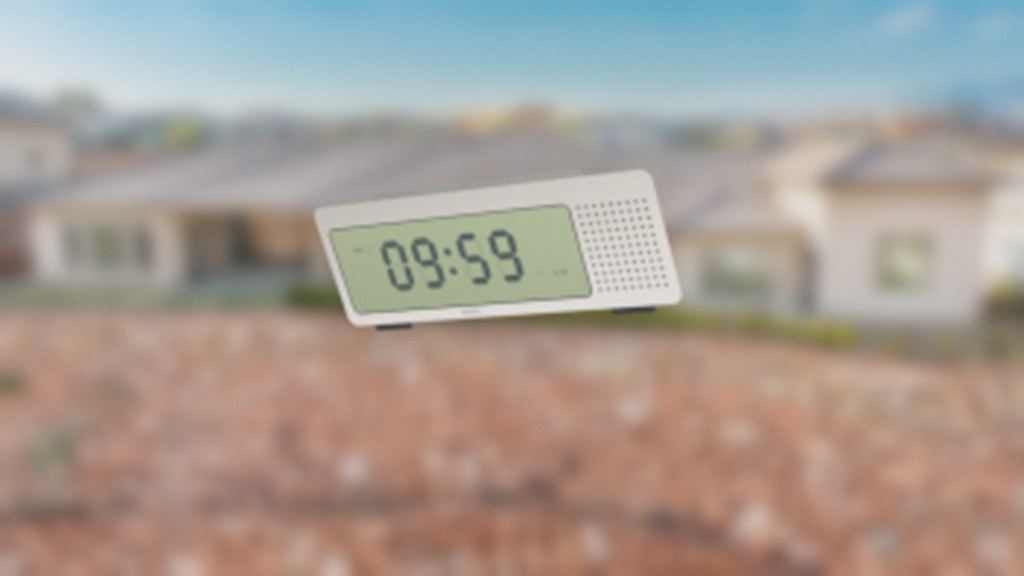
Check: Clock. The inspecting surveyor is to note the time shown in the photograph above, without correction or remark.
9:59
